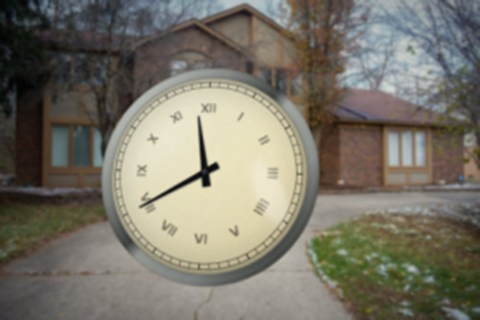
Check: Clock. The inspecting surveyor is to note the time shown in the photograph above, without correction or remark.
11:40
